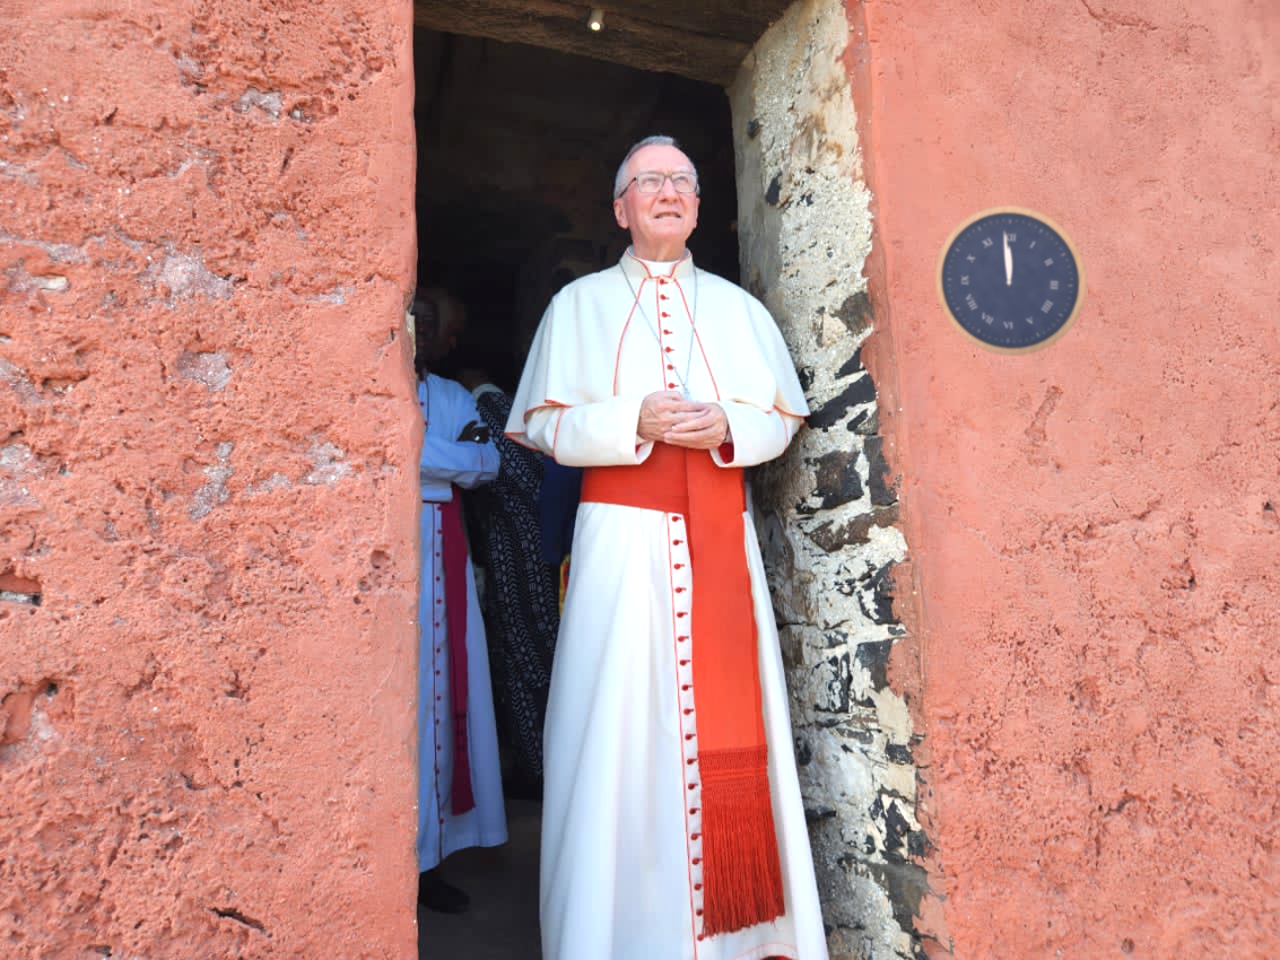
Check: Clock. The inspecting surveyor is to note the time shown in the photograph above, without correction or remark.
11:59
